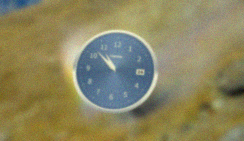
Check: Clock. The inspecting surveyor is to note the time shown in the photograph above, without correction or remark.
10:52
